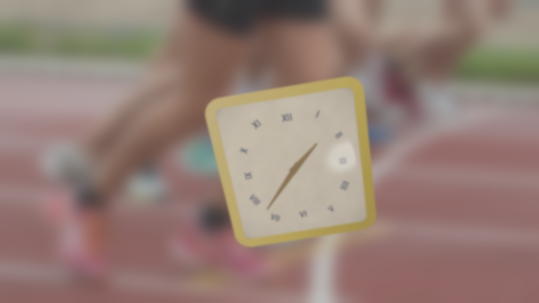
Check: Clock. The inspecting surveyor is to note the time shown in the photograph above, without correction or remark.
1:37
